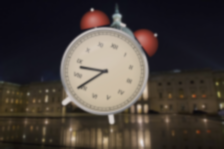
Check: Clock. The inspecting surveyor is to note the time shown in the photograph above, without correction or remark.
8:36
